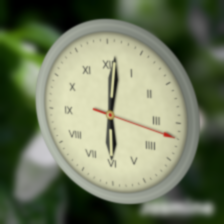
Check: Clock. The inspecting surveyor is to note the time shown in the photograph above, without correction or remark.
6:01:17
